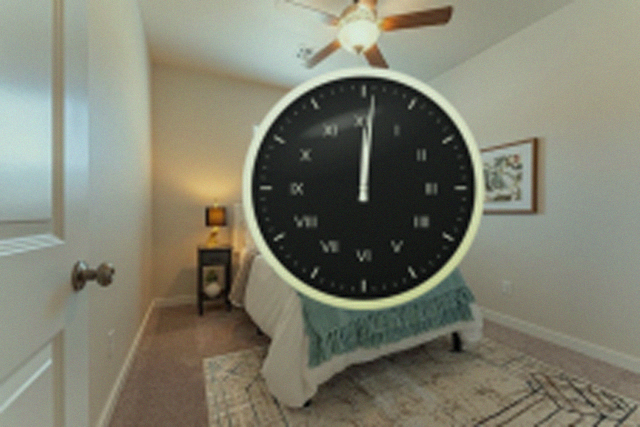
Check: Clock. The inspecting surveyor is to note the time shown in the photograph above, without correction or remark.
12:01
